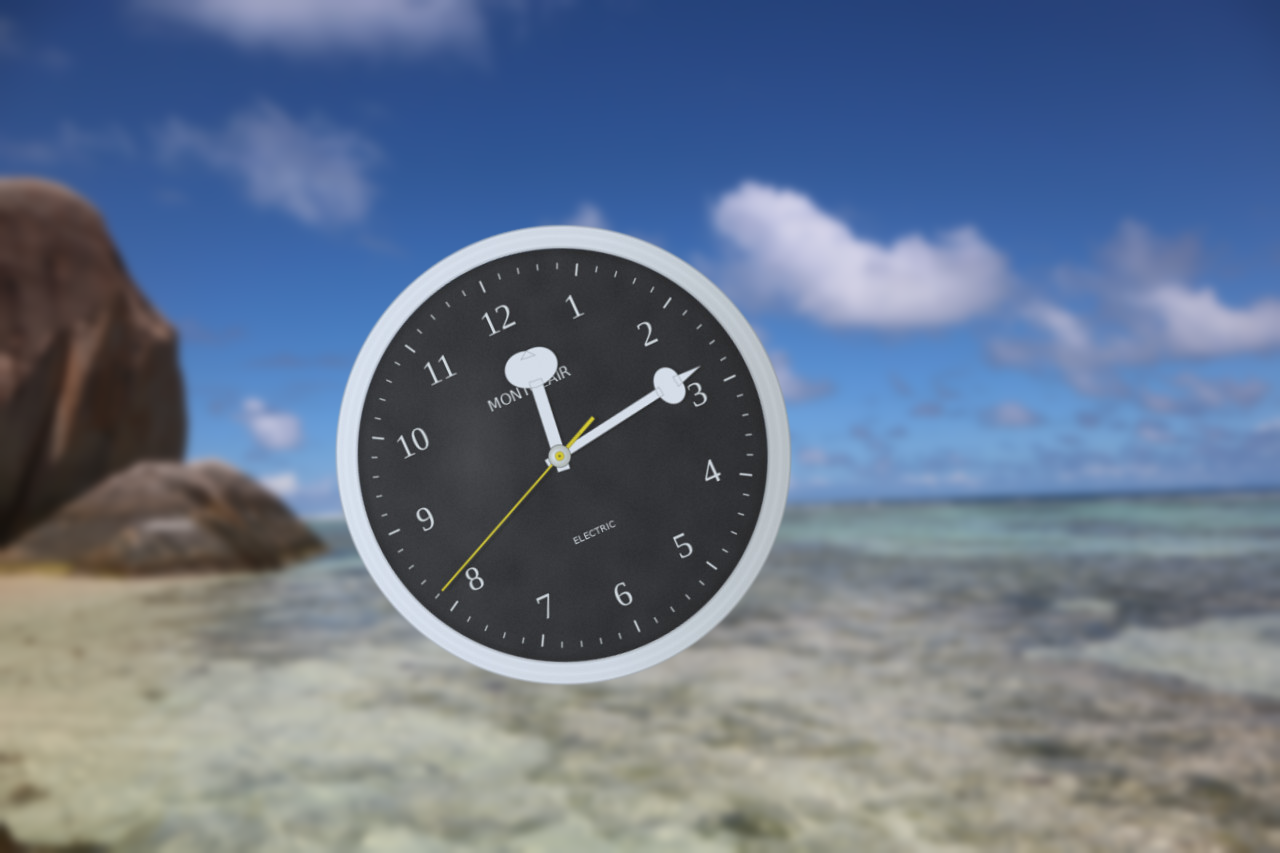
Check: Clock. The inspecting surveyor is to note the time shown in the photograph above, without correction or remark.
12:13:41
